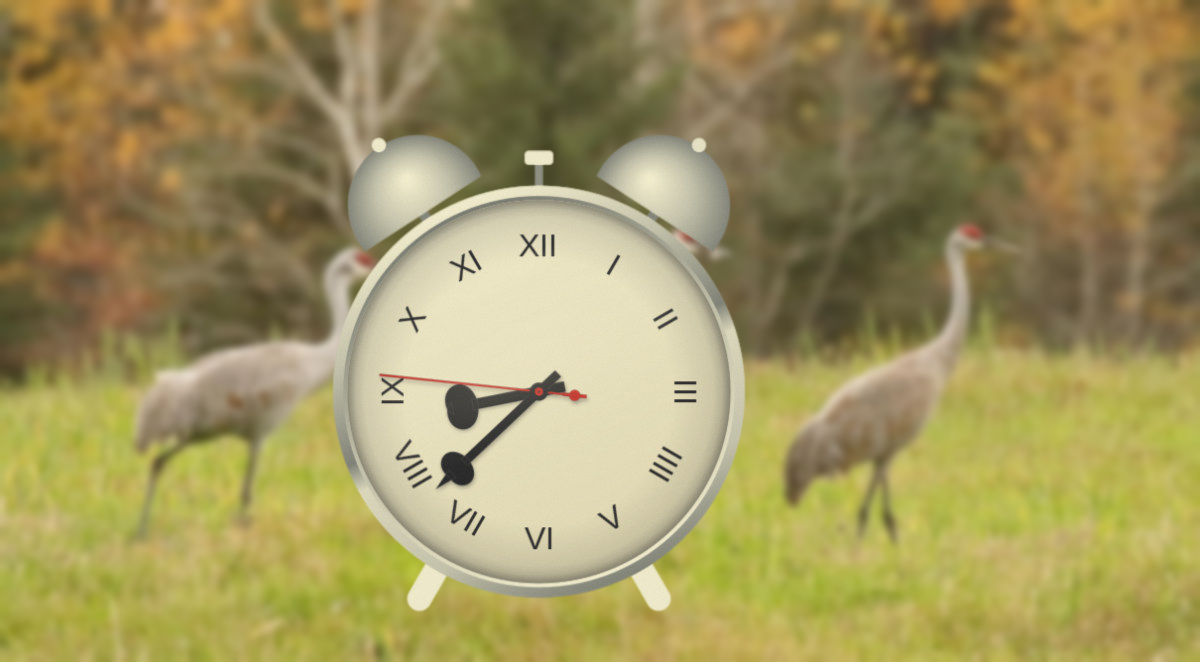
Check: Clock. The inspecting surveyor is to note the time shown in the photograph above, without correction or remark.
8:37:46
